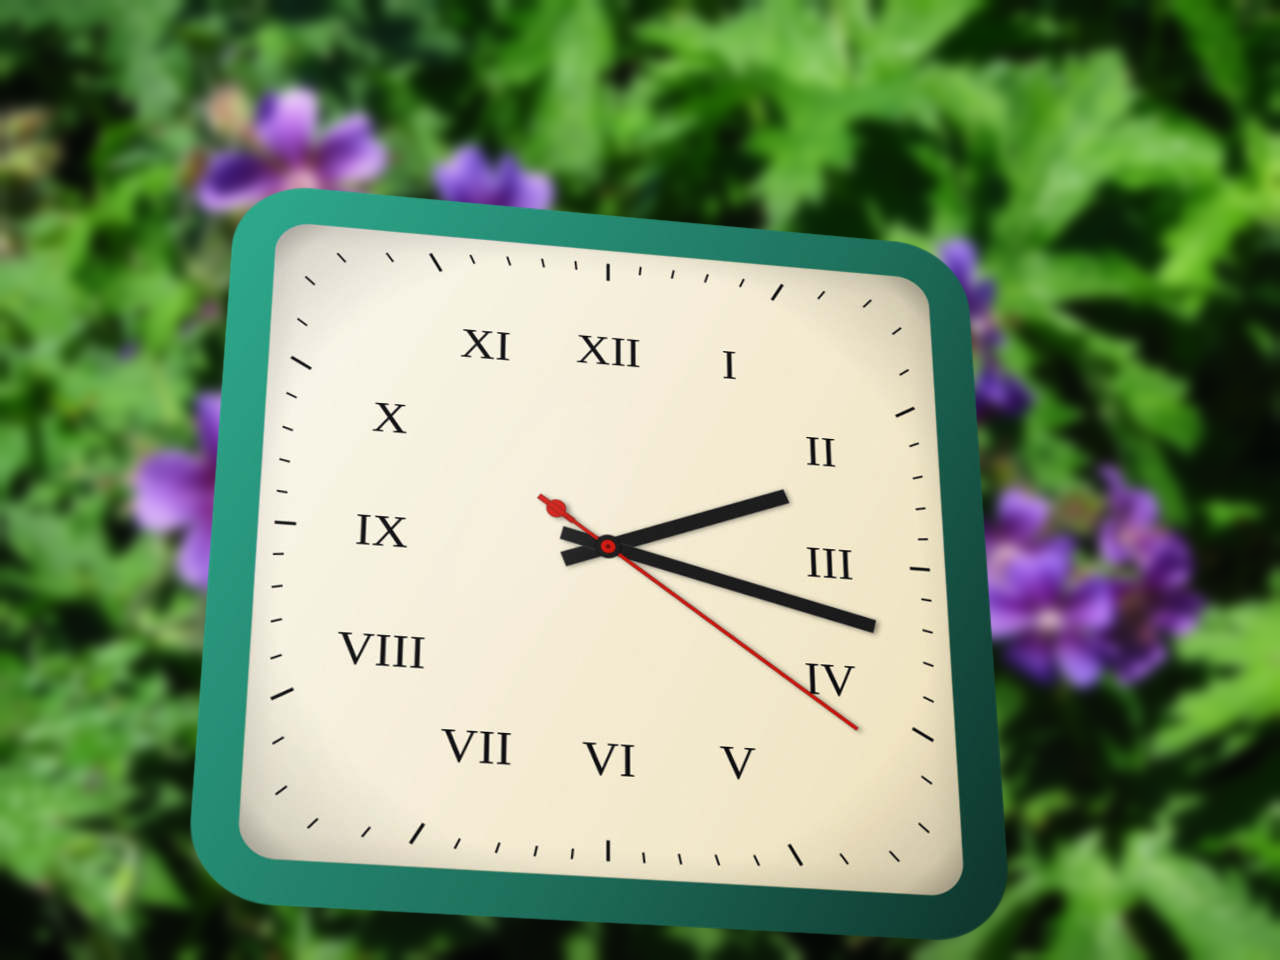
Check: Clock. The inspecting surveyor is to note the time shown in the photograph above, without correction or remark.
2:17:21
